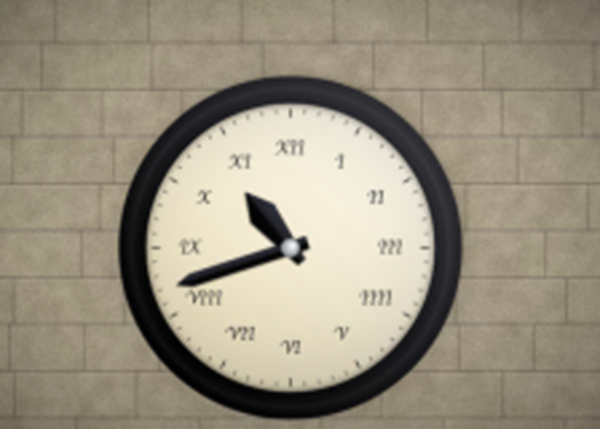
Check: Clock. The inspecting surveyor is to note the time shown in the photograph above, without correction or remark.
10:42
